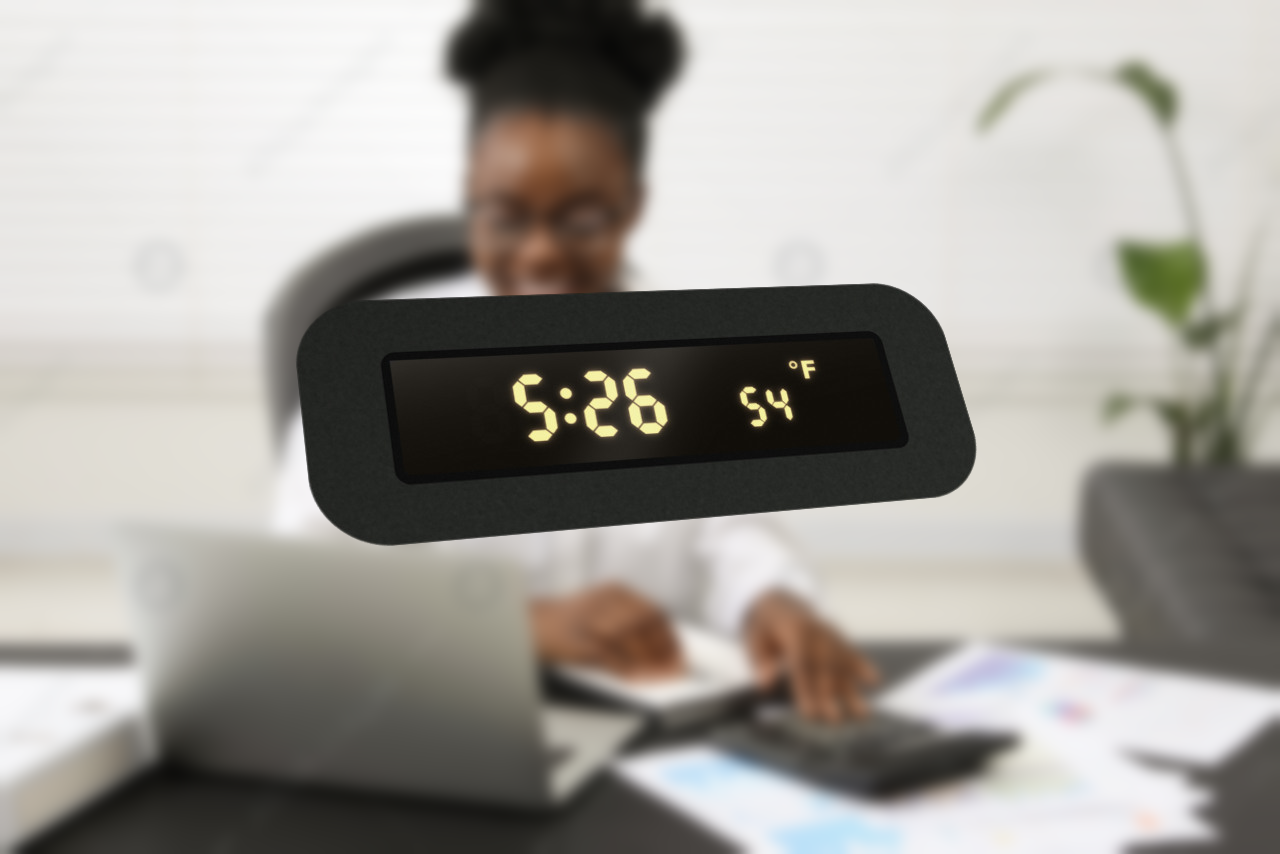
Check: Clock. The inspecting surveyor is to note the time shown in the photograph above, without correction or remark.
5:26
